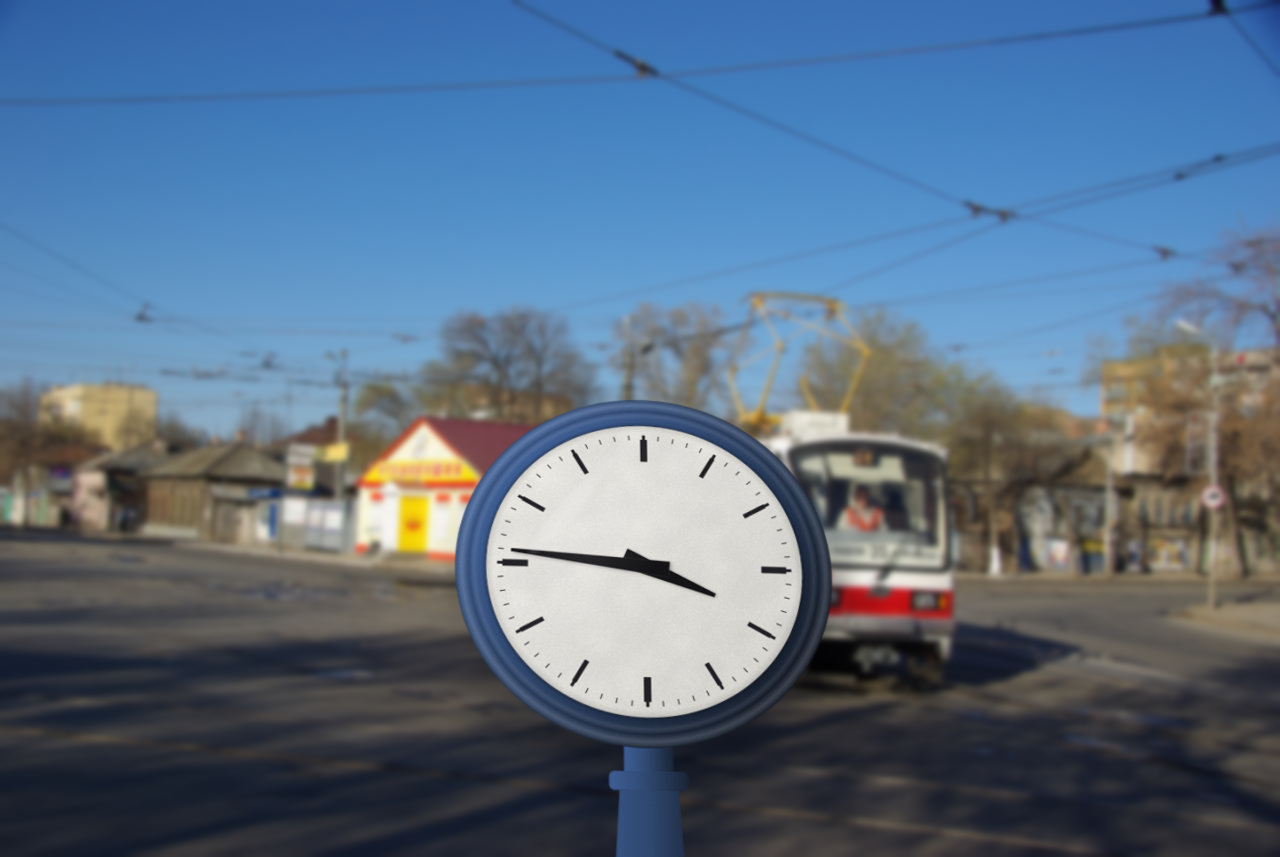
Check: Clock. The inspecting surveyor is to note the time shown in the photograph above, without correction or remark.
3:46
